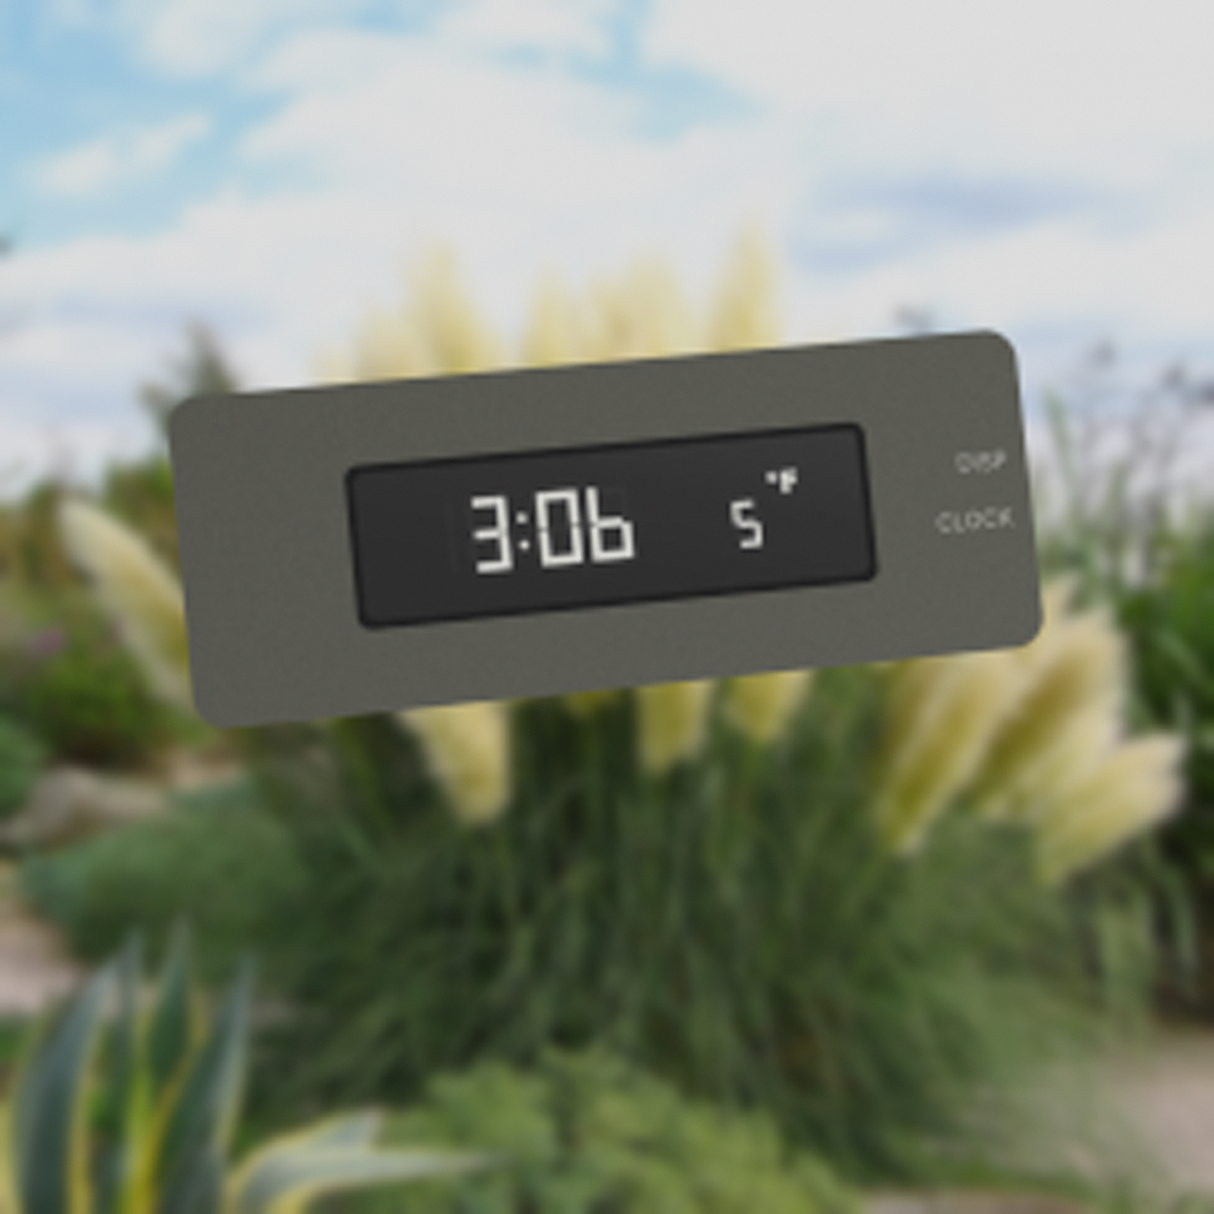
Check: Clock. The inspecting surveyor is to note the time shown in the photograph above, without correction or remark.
3:06
